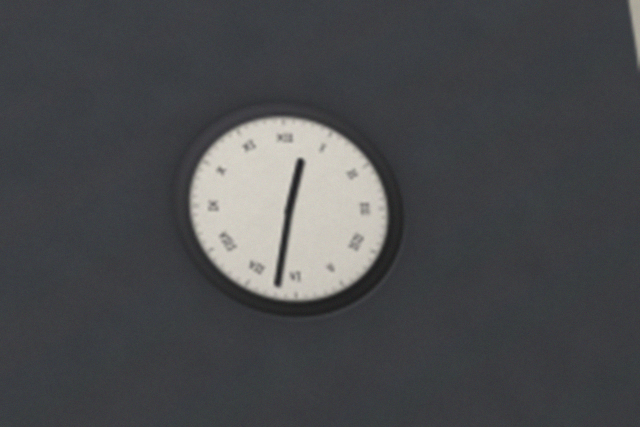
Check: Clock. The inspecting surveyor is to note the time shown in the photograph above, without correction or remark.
12:32
